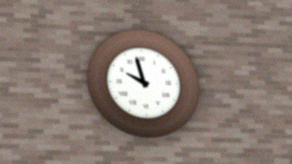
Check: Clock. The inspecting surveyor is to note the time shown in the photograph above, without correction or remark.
9:58
